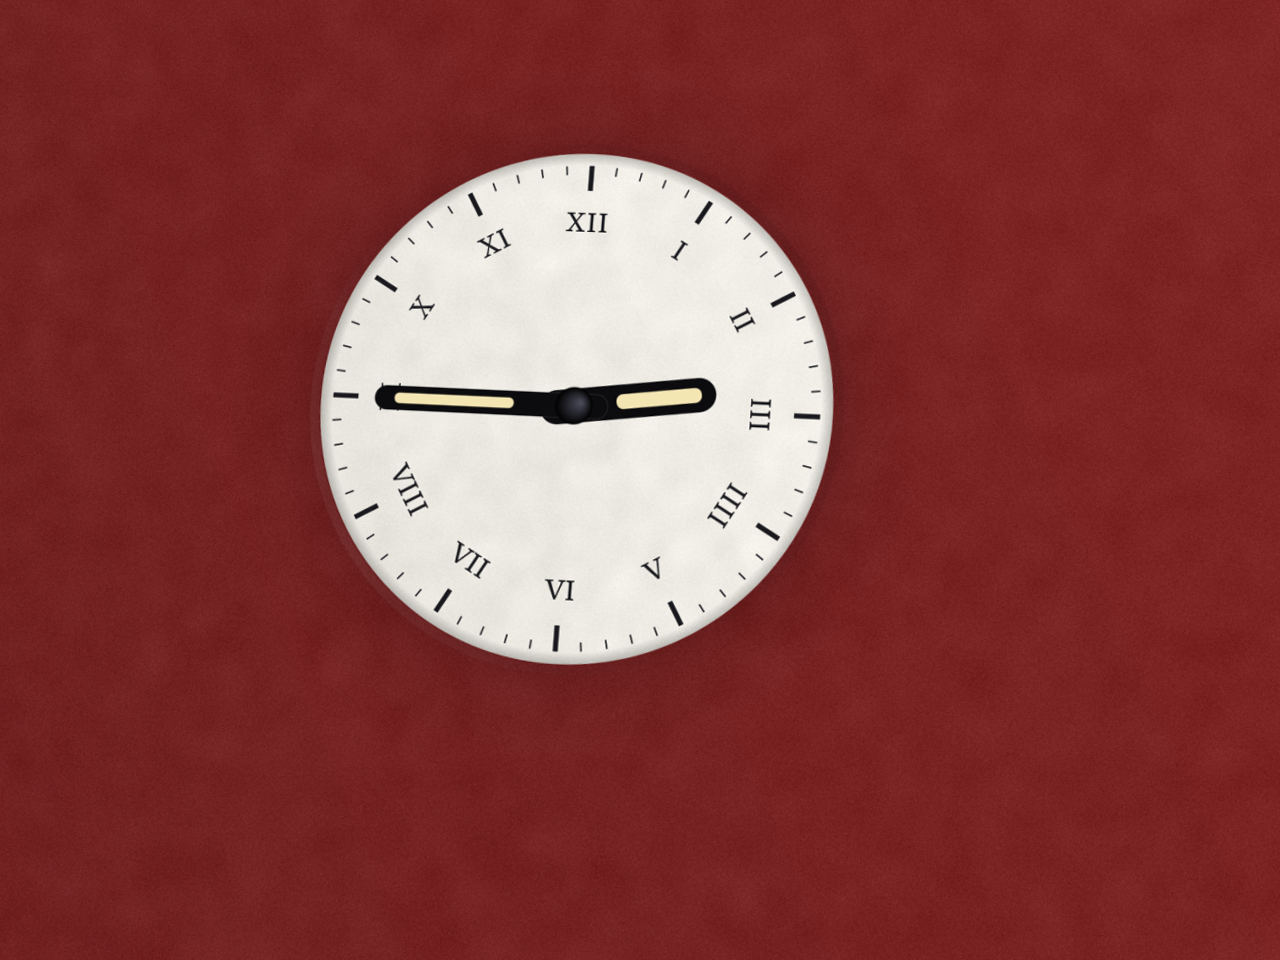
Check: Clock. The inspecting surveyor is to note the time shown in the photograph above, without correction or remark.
2:45
